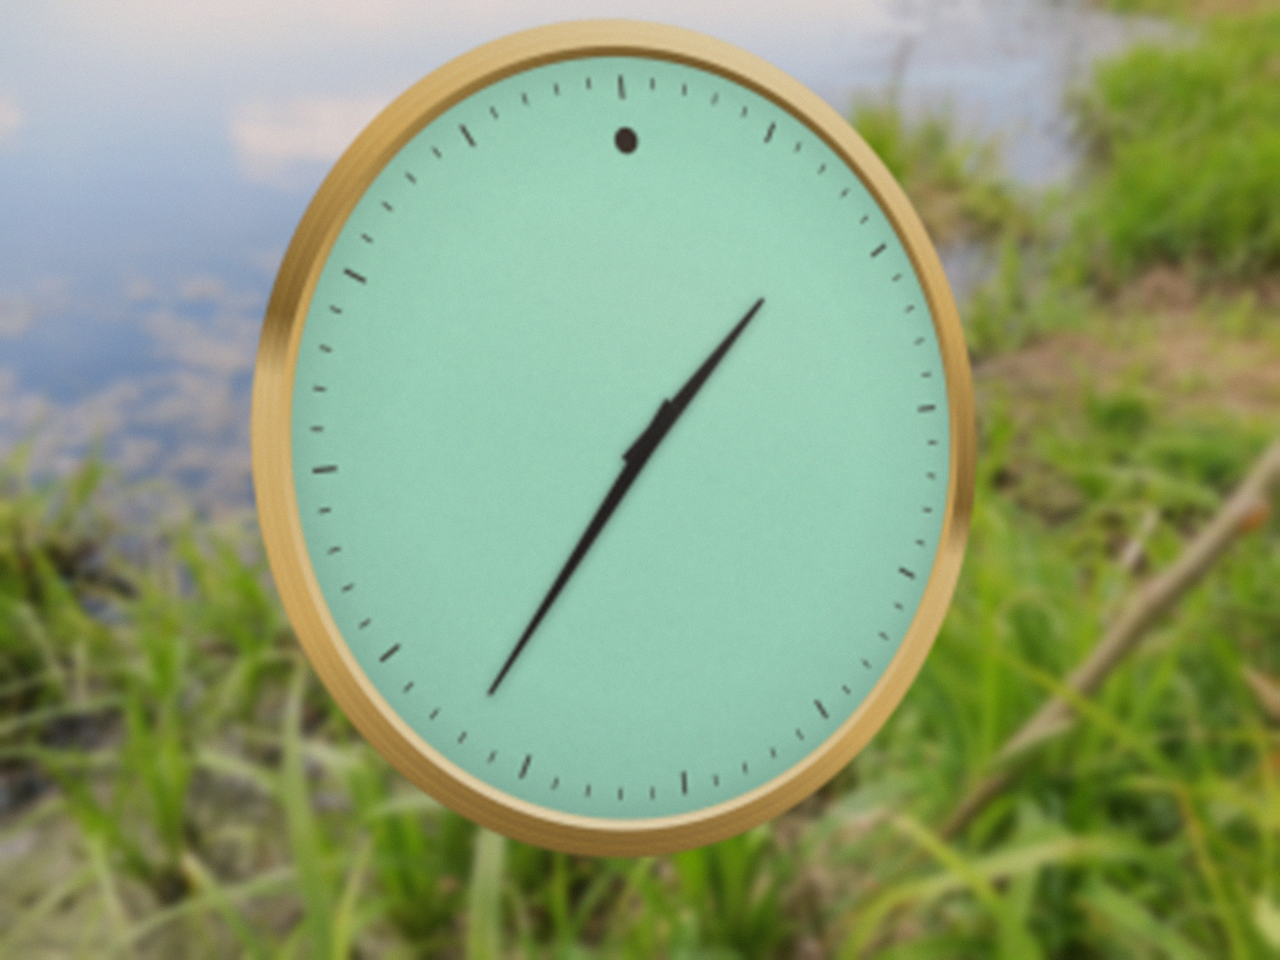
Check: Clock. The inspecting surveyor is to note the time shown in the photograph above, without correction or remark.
1:37
